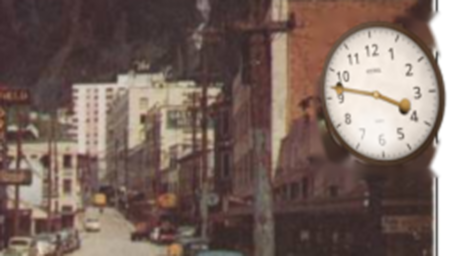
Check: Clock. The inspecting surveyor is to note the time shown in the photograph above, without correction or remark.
3:47
